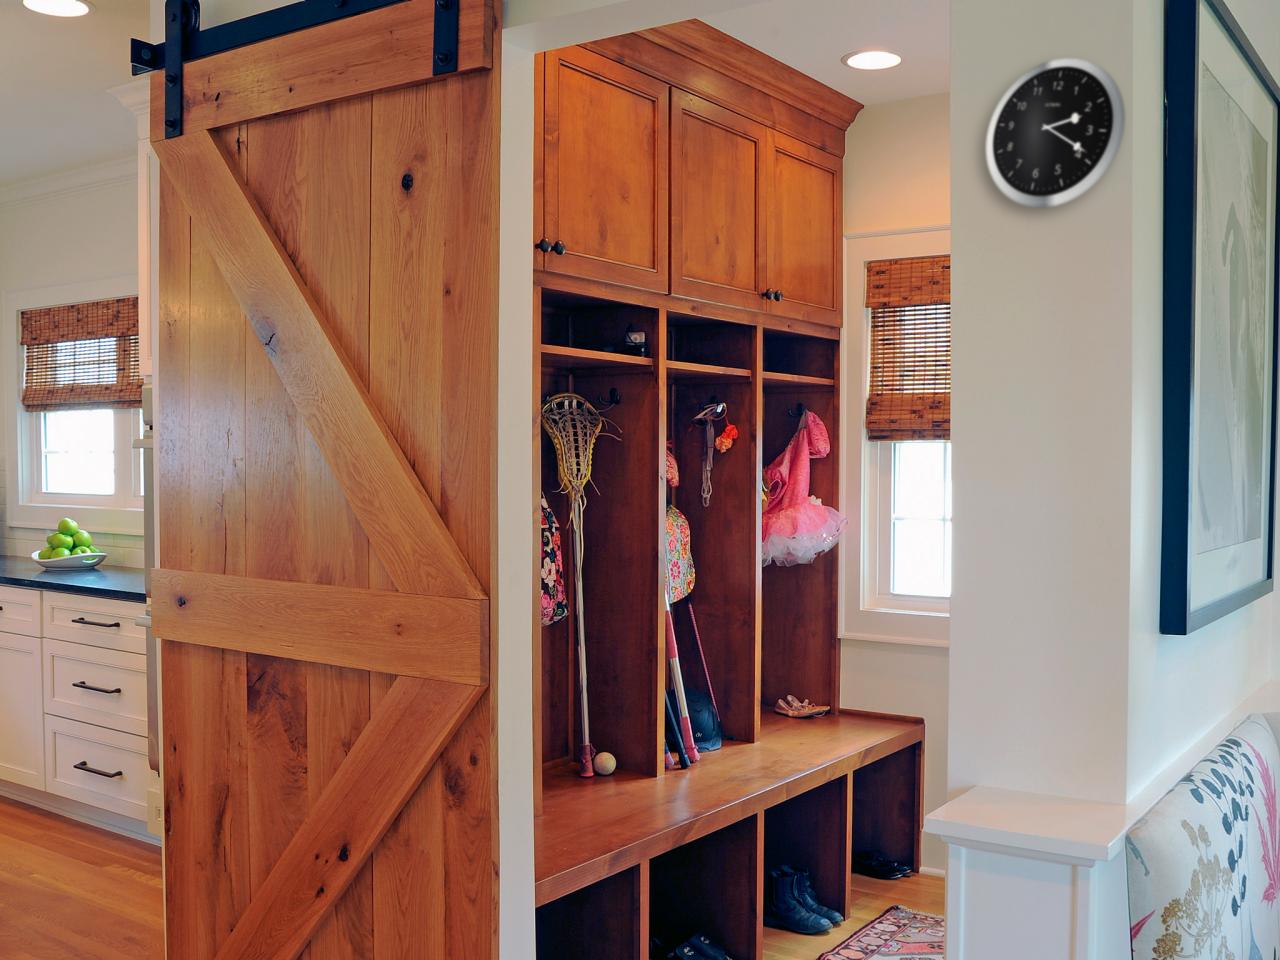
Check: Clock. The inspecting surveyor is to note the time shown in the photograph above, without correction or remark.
2:19
